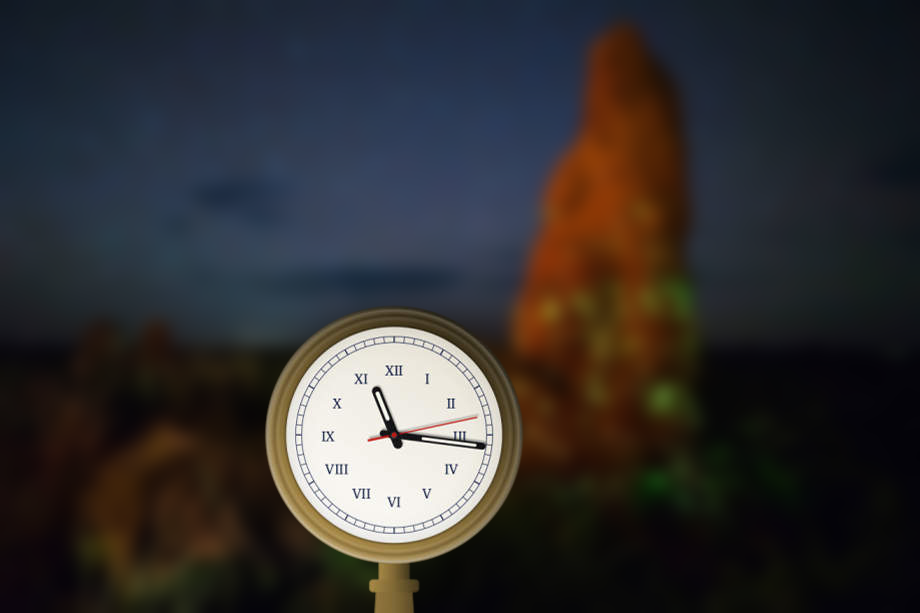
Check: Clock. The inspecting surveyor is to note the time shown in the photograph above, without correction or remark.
11:16:13
